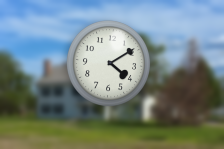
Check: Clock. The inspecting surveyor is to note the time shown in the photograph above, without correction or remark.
4:09
